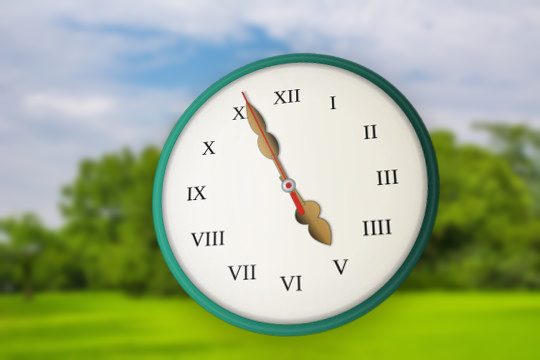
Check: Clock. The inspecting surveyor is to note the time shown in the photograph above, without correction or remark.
4:55:56
